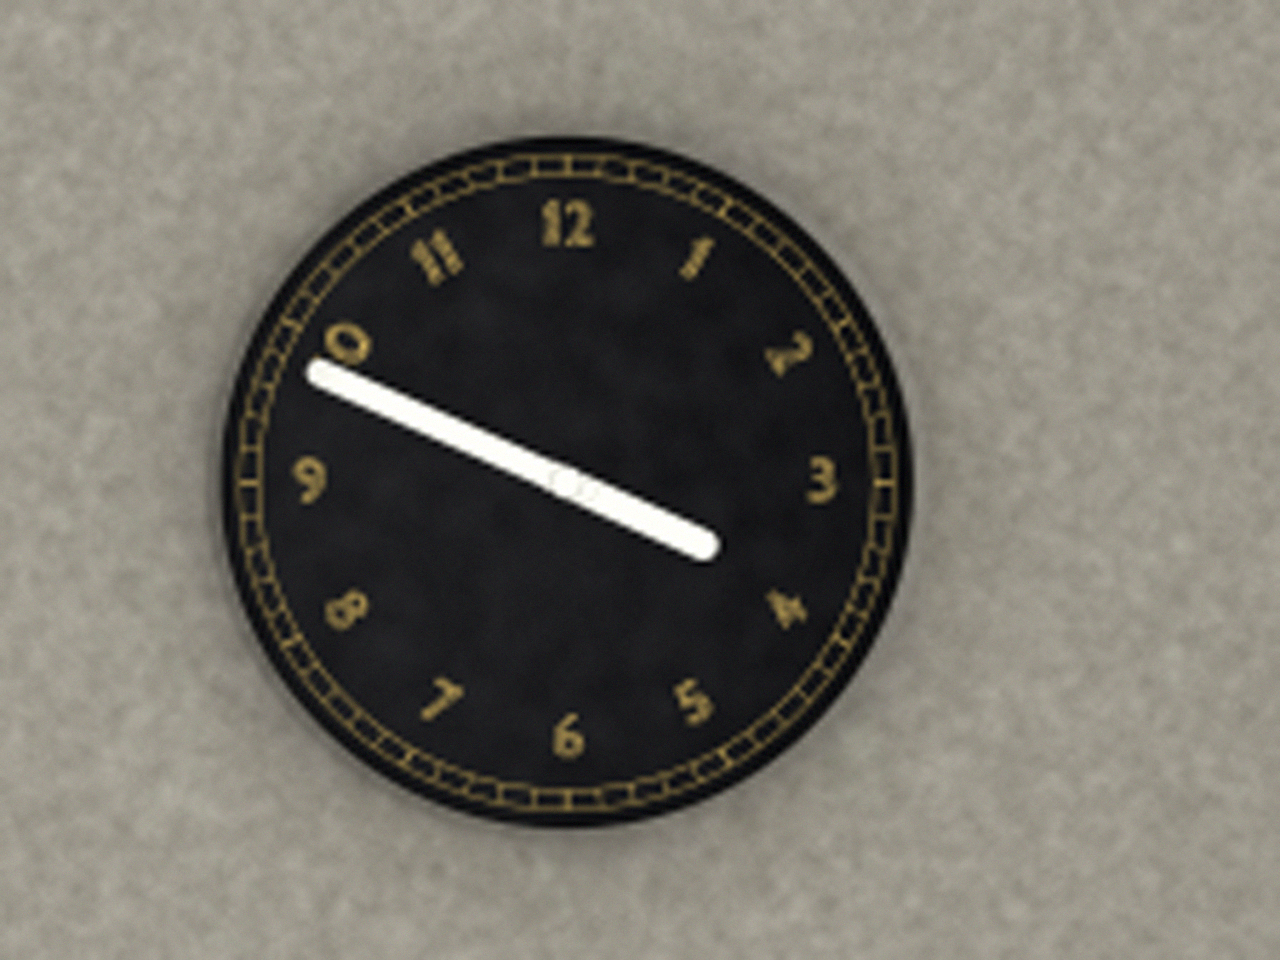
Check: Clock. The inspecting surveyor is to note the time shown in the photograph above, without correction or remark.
3:49
